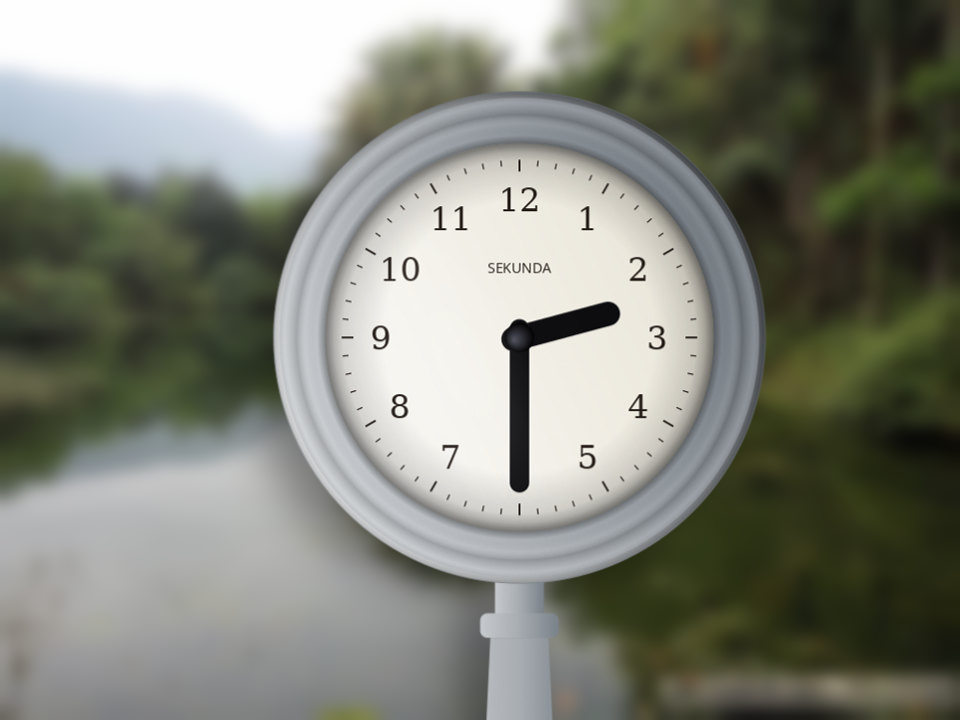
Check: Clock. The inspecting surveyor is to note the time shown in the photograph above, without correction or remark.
2:30
